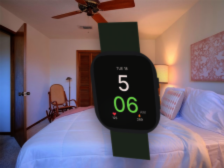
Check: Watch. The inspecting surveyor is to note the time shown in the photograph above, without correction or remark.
5:06
